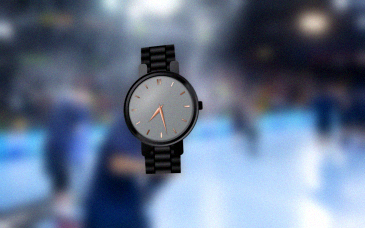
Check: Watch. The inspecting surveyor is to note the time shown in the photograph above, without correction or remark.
7:28
